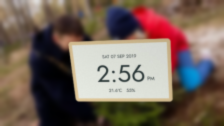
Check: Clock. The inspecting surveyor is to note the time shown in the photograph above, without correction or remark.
2:56
